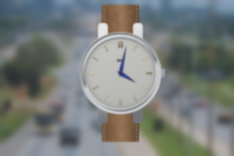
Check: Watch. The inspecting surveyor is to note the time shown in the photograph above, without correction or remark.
4:02
